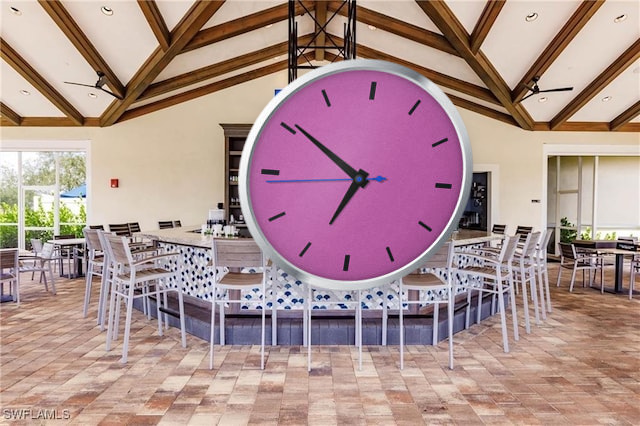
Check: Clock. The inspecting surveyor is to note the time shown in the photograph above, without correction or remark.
6:50:44
